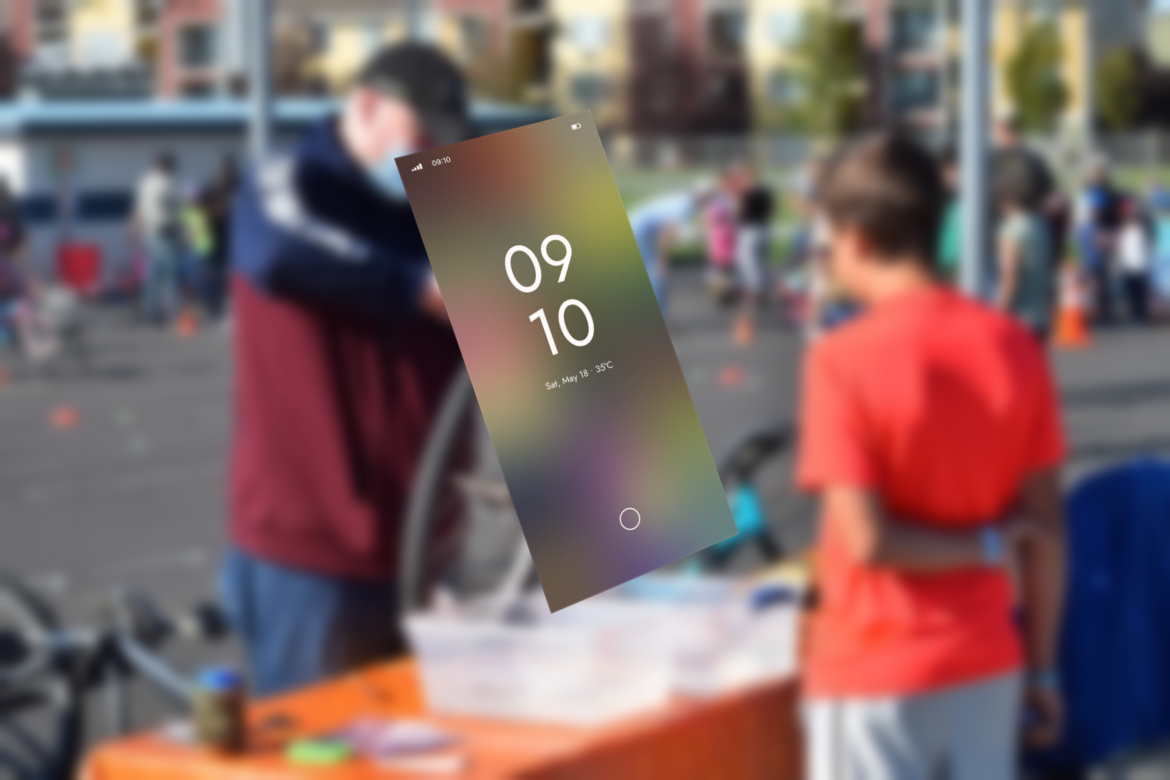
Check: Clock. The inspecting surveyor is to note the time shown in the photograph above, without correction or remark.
9:10
